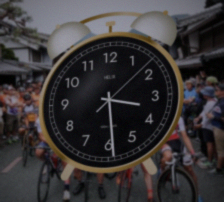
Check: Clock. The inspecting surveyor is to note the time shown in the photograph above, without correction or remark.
3:29:08
